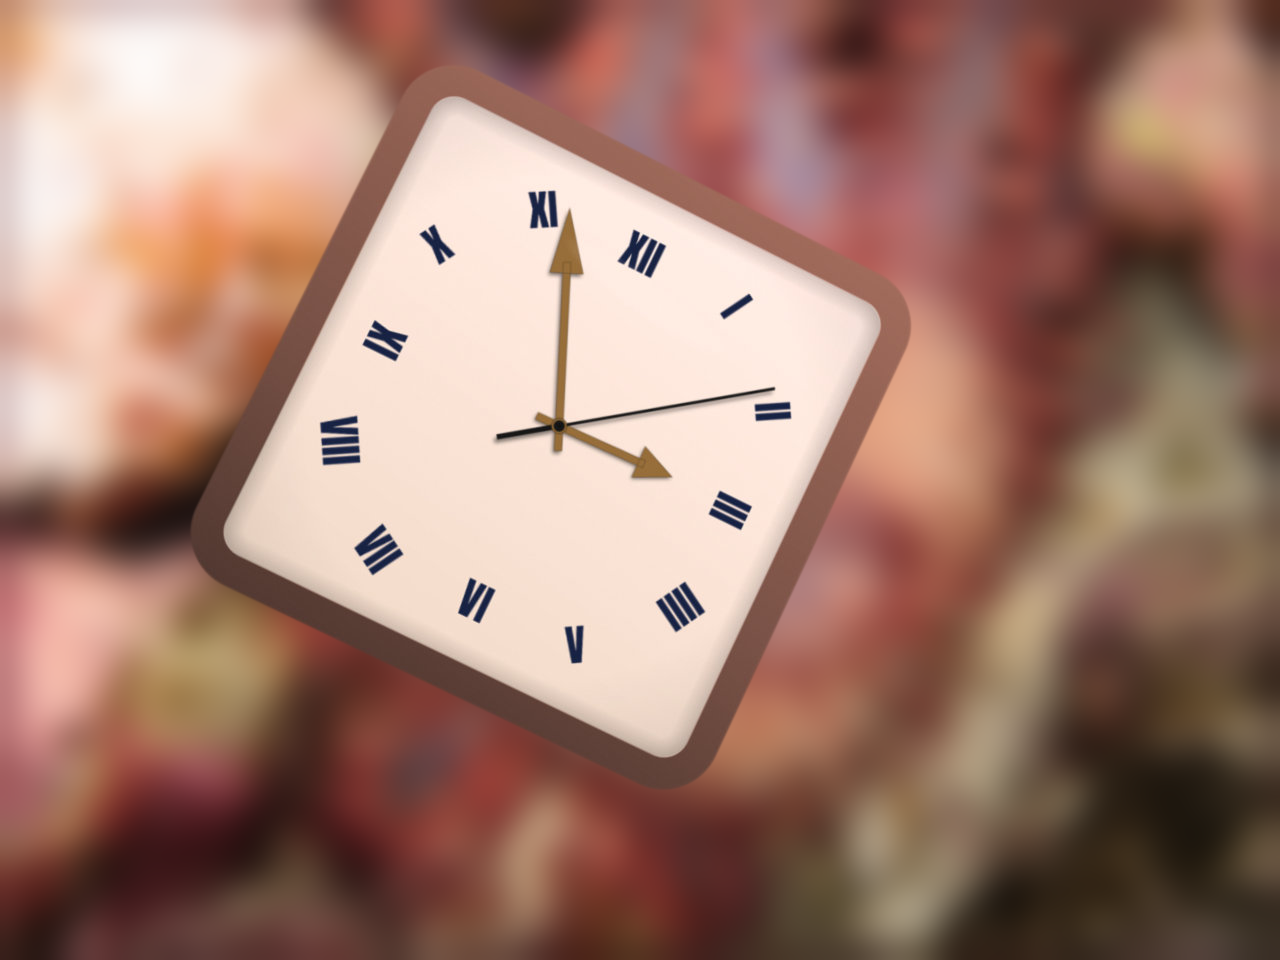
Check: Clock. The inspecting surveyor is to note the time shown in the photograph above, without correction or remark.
2:56:09
